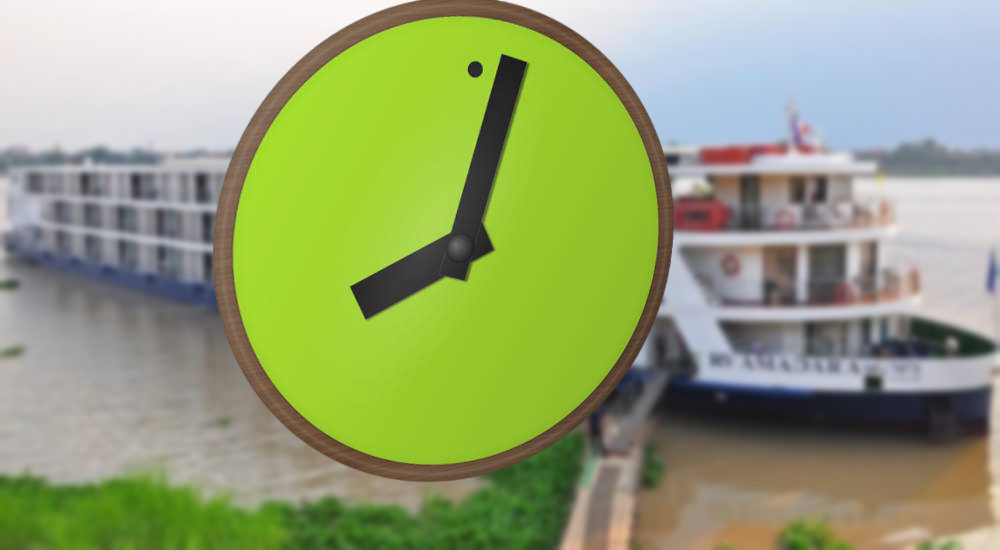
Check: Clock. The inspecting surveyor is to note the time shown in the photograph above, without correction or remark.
8:02
